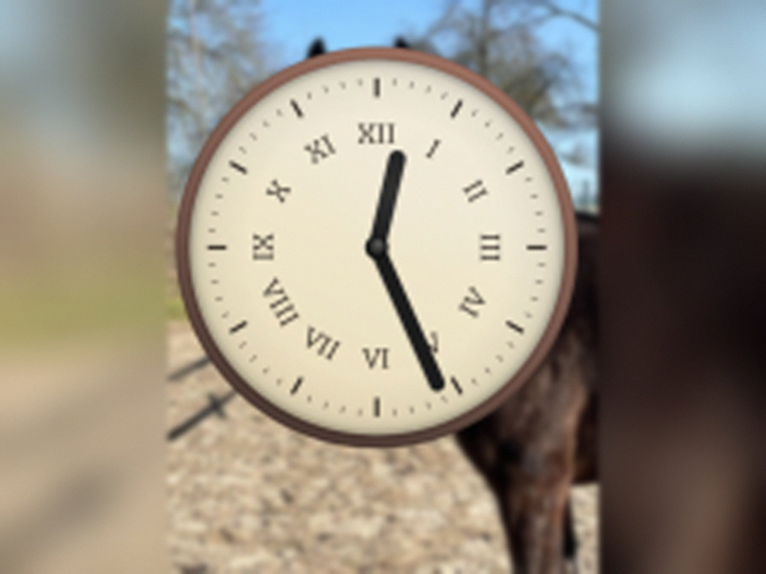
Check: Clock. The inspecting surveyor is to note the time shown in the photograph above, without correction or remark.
12:26
